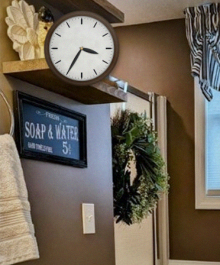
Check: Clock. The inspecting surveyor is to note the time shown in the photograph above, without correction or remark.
3:35
